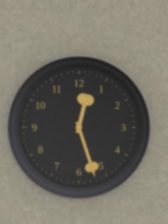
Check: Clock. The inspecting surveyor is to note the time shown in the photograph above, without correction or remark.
12:27
